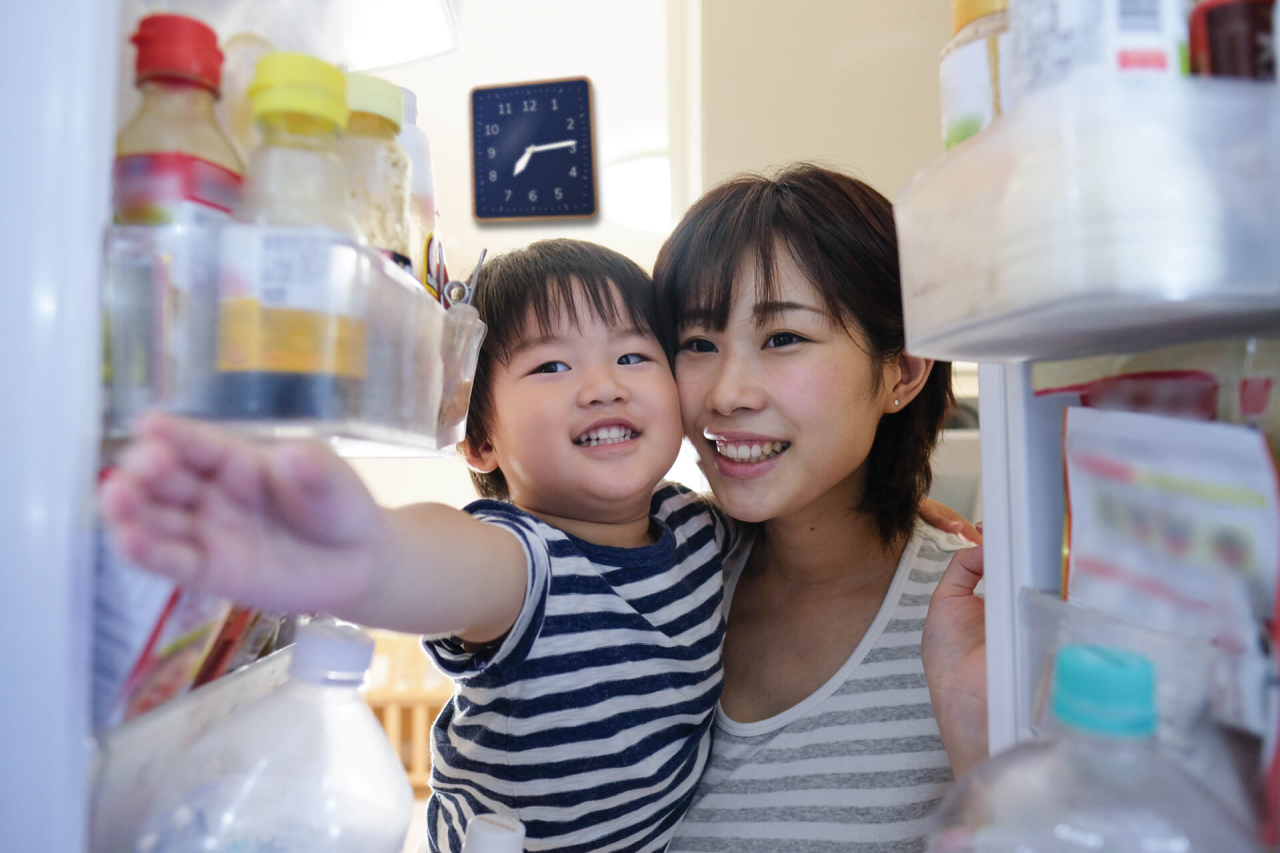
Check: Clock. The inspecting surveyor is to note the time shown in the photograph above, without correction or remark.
7:14
